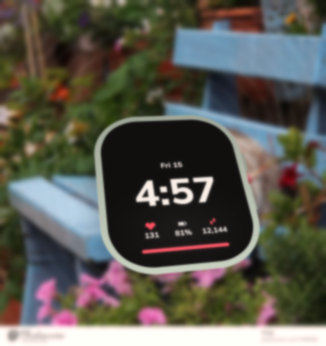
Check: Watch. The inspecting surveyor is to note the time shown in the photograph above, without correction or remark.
4:57
